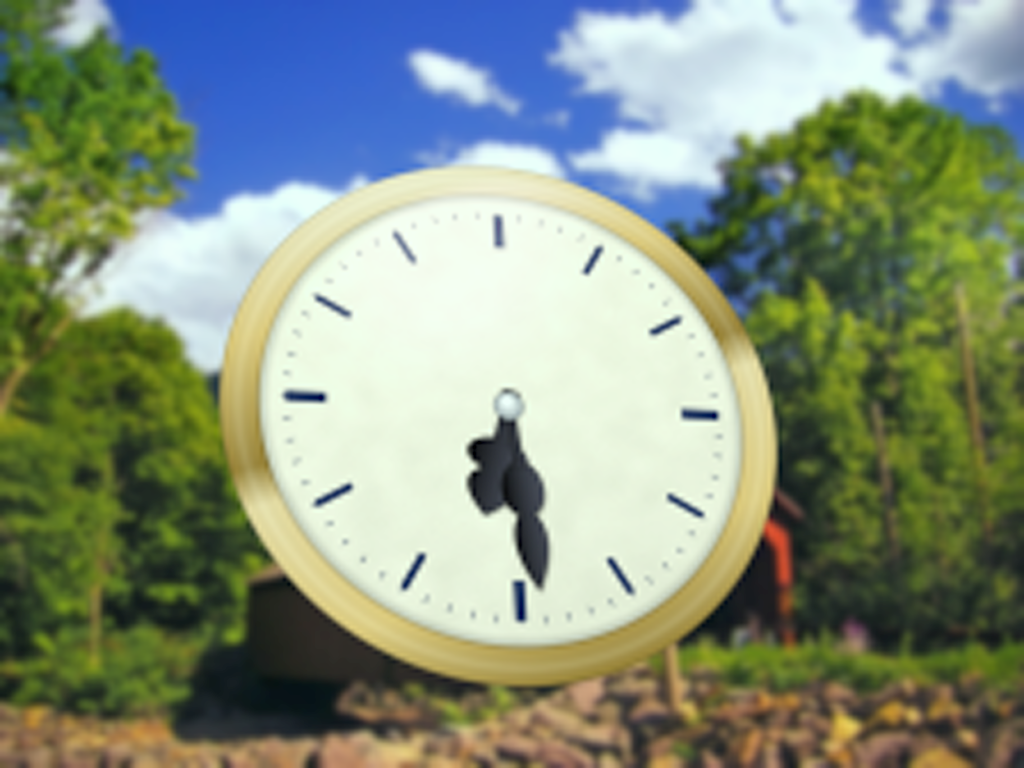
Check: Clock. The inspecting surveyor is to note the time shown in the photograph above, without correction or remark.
6:29
